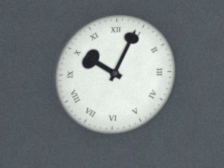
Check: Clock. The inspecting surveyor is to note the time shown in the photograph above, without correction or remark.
10:04
